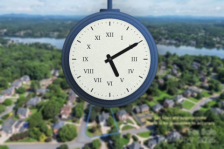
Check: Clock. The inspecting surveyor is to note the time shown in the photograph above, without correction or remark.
5:10
